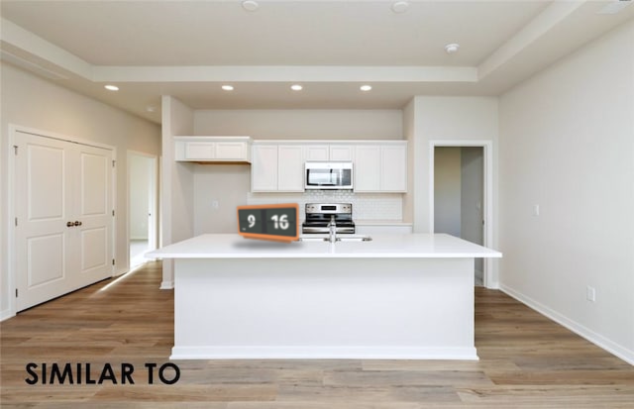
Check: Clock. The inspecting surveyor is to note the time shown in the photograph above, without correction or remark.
9:16
